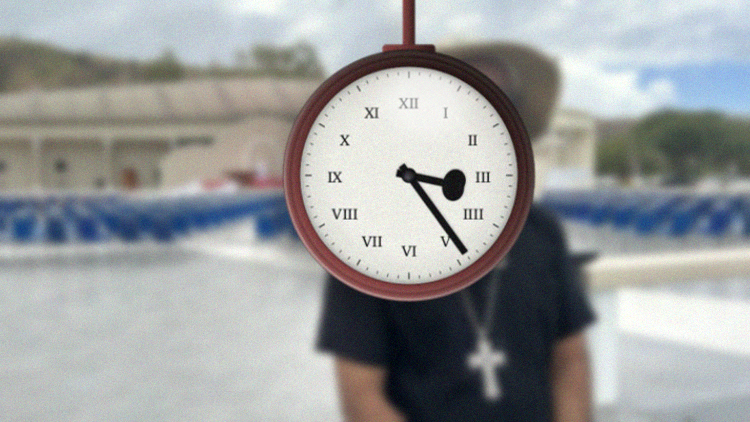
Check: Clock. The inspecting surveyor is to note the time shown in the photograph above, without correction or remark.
3:24
